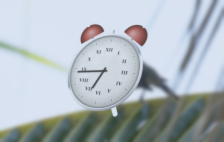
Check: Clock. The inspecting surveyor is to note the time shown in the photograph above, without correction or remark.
6:44
